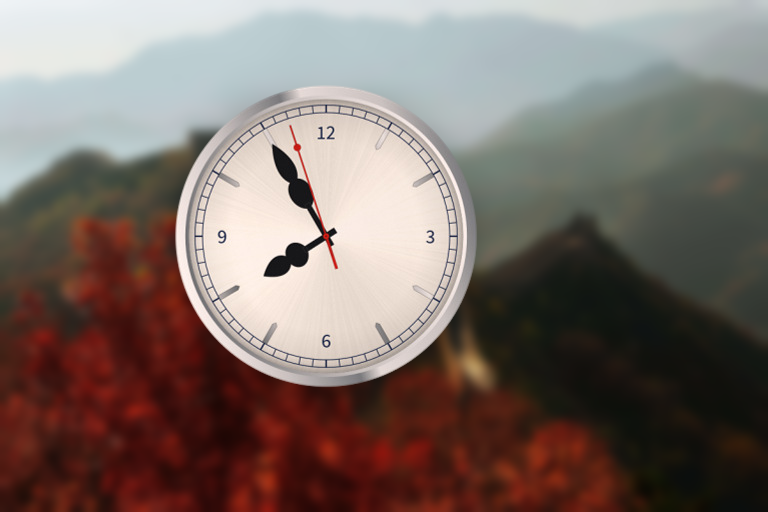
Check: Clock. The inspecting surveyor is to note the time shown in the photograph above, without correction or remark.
7:54:57
